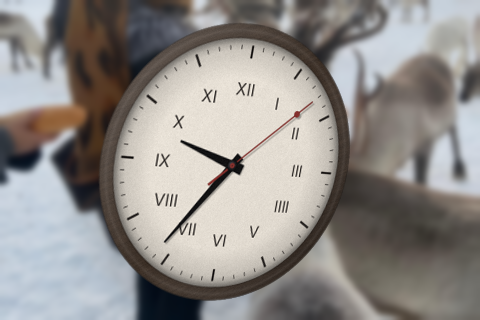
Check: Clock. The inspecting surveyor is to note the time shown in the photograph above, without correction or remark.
9:36:08
